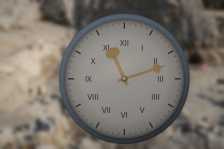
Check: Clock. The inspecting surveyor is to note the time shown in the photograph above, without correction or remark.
11:12
